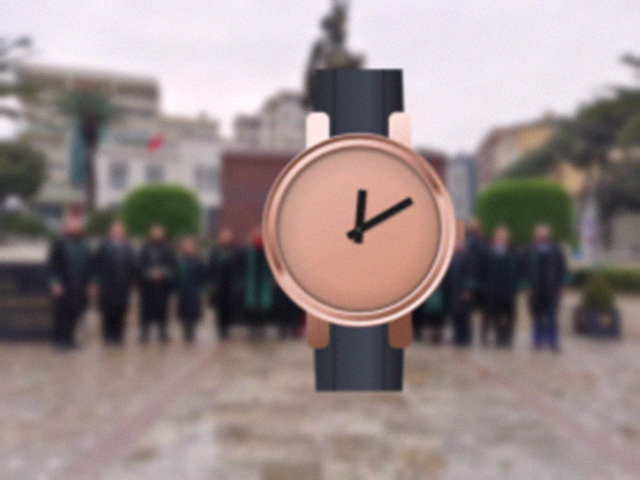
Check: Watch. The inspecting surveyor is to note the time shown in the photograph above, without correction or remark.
12:10
